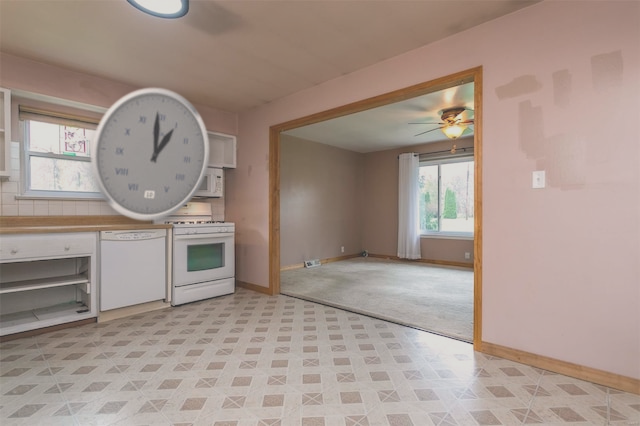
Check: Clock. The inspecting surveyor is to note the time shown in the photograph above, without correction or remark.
12:59
